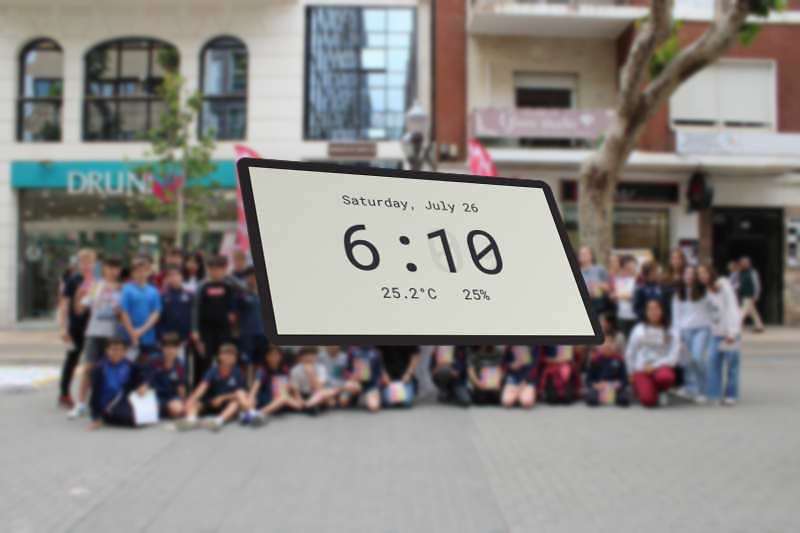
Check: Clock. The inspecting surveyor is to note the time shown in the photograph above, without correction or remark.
6:10
